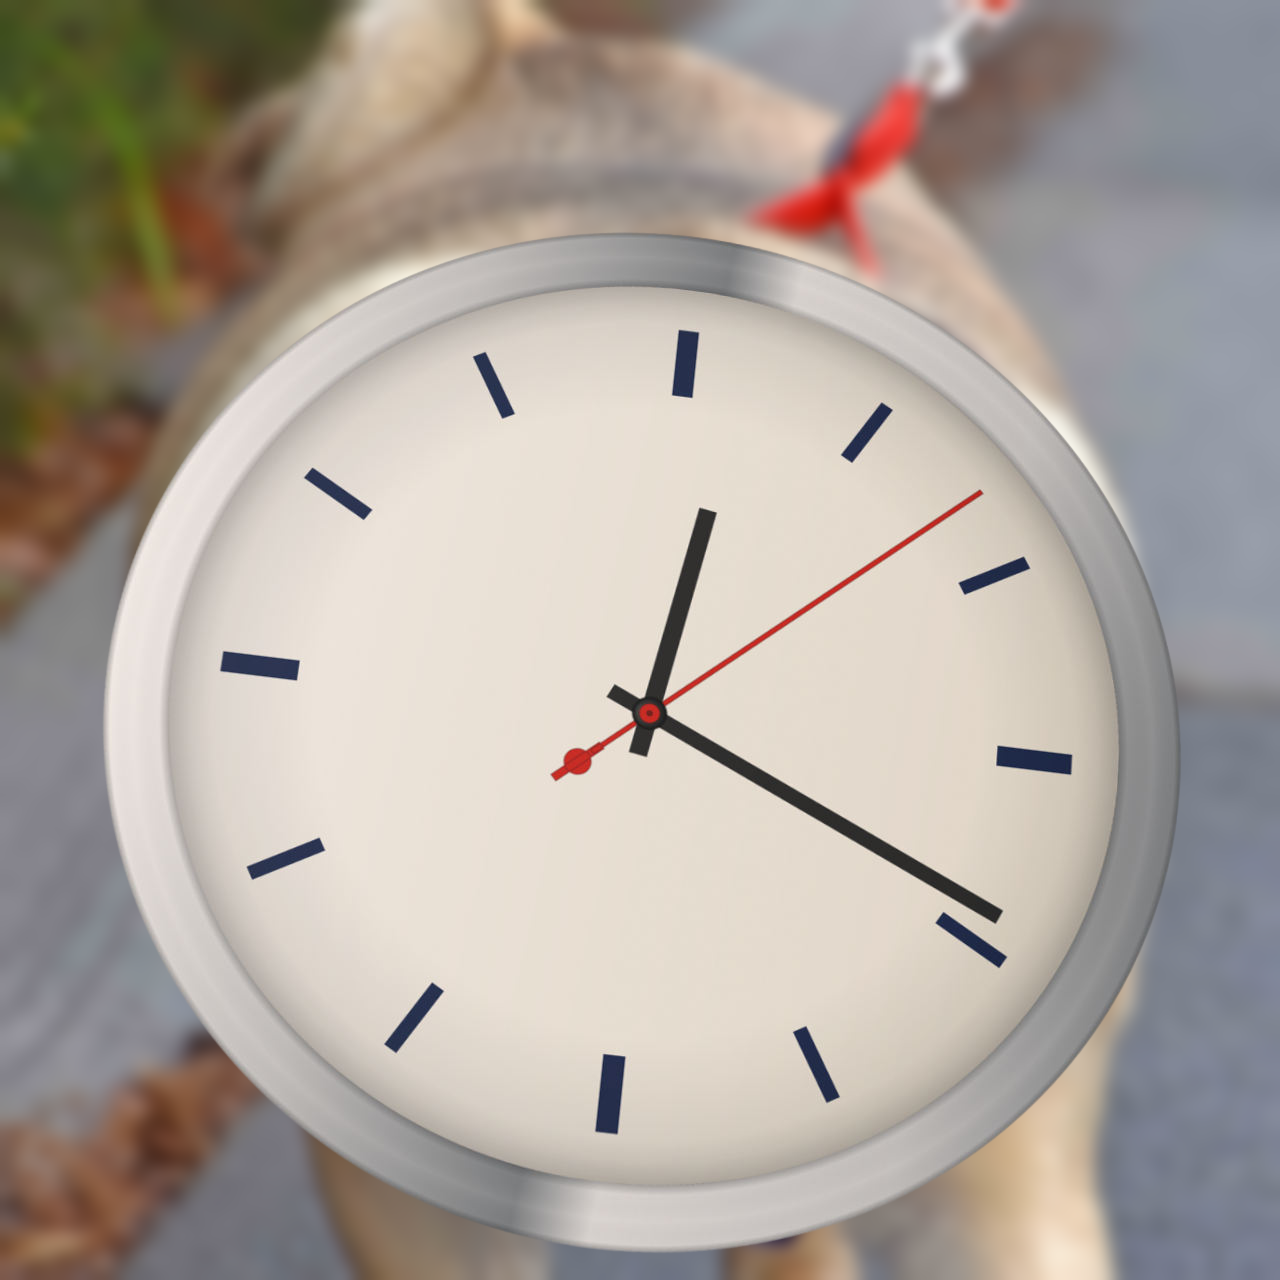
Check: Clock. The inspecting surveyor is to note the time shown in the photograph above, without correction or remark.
12:19:08
